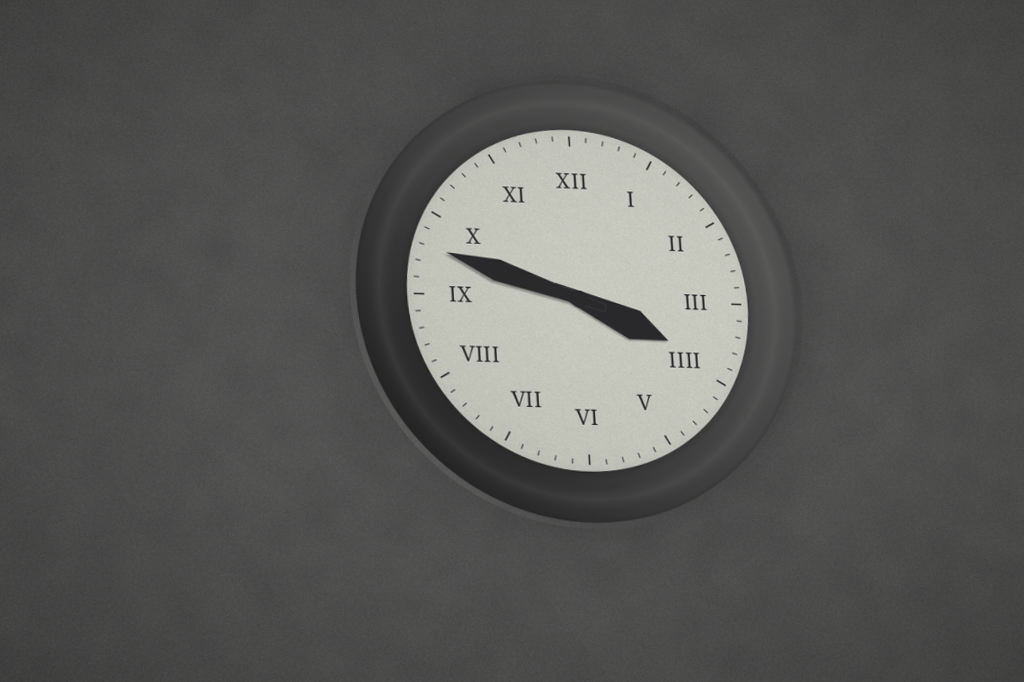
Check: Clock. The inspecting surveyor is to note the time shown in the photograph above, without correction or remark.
3:48
